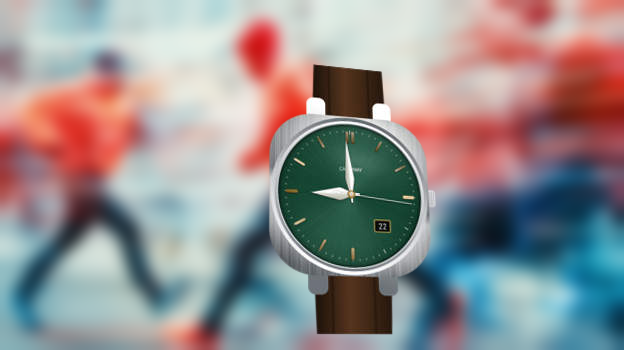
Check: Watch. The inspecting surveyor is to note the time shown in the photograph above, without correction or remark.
8:59:16
